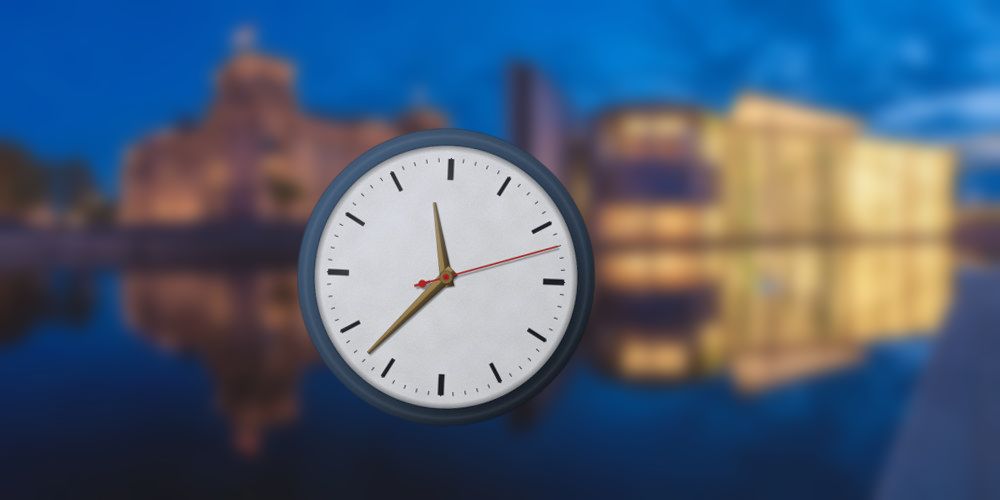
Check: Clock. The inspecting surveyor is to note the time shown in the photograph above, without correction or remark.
11:37:12
